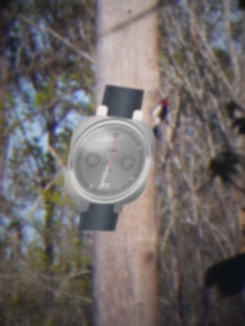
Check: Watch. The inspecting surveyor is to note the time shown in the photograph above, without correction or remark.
6:32
